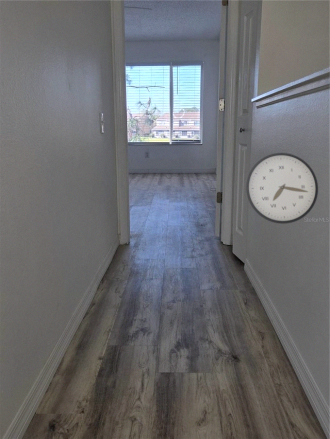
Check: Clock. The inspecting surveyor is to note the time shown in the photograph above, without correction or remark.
7:17
